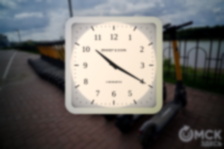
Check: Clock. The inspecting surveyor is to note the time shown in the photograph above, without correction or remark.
10:20
